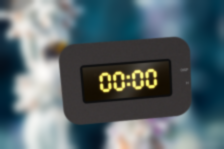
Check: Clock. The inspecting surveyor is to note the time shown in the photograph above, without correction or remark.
0:00
